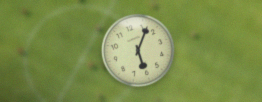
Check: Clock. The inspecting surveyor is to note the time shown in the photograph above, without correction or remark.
6:07
